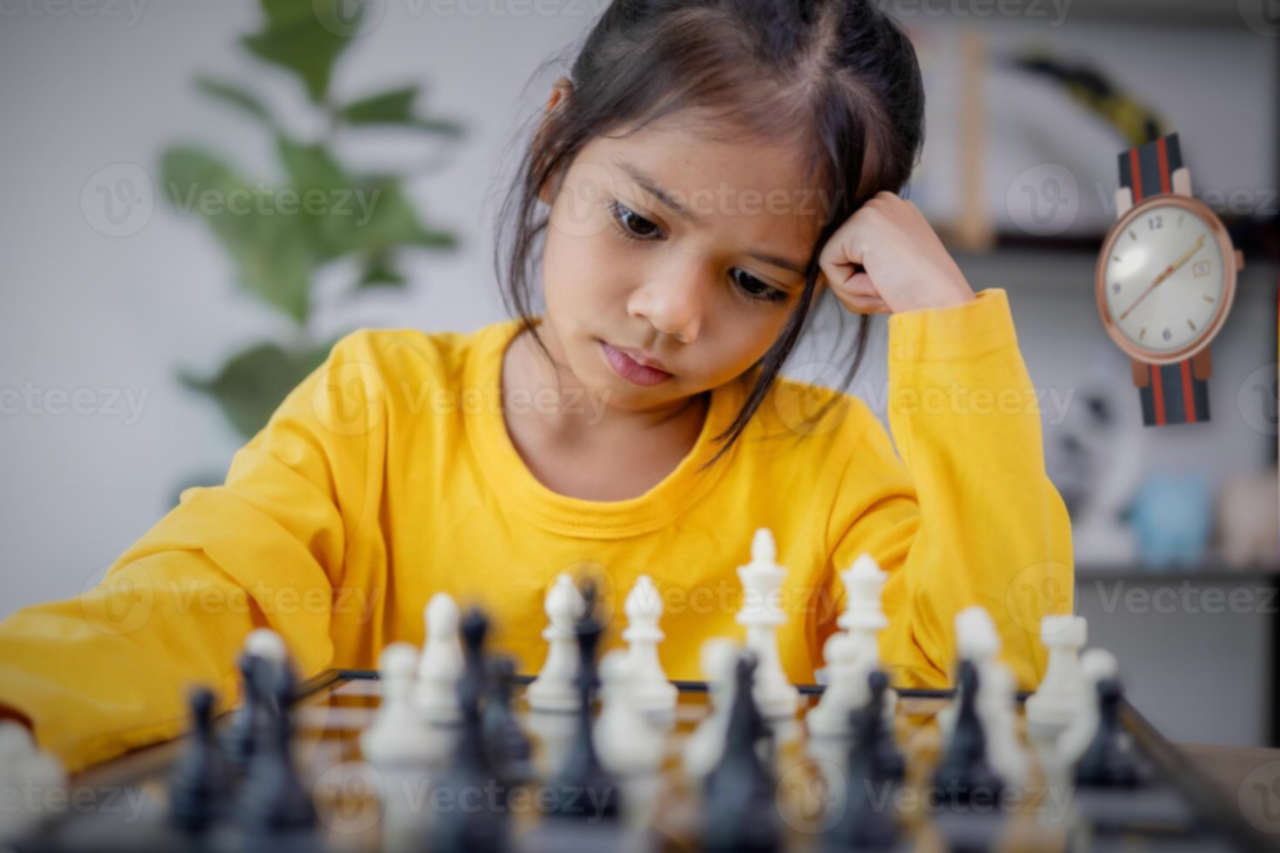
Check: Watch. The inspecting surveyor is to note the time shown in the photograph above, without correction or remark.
2:10:40
